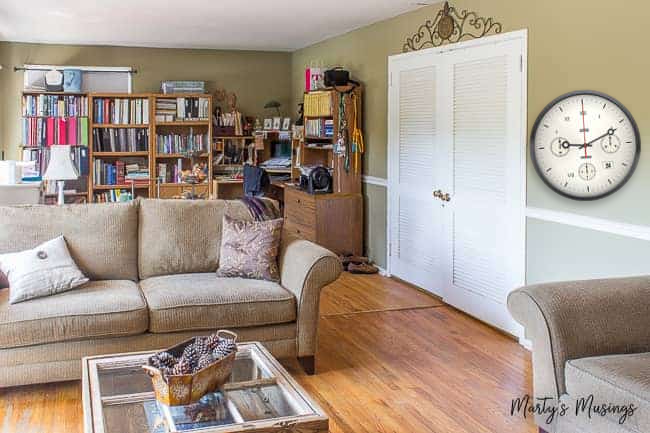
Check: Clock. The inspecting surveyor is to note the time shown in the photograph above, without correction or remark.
9:11
